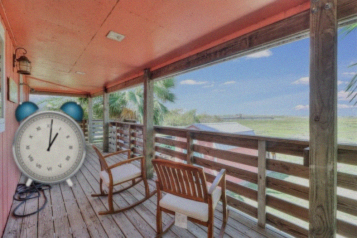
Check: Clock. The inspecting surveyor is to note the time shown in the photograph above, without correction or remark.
1:01
